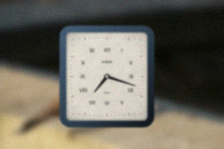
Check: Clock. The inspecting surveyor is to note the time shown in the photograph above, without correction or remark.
7:18
